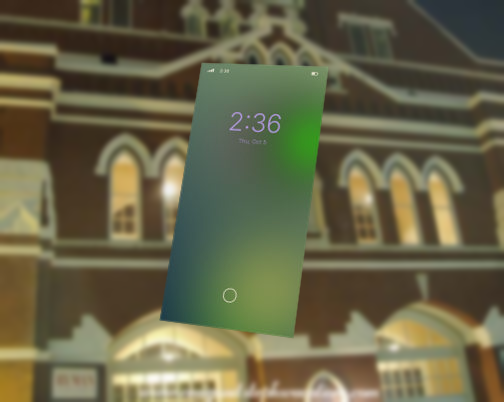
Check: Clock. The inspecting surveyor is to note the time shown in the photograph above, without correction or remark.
2:36
